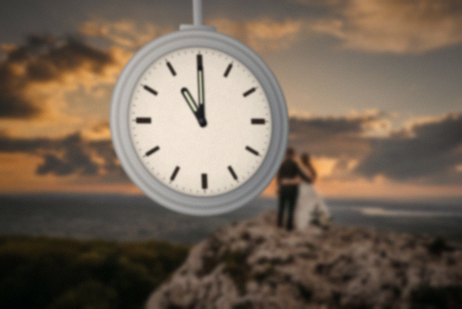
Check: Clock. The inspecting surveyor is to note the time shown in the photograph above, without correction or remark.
11:00
